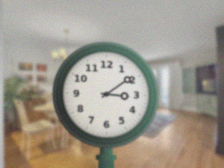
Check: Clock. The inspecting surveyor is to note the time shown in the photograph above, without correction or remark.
3:09
